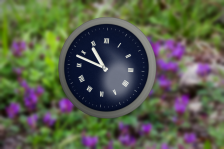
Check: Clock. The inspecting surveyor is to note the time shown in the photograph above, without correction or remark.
10:48
